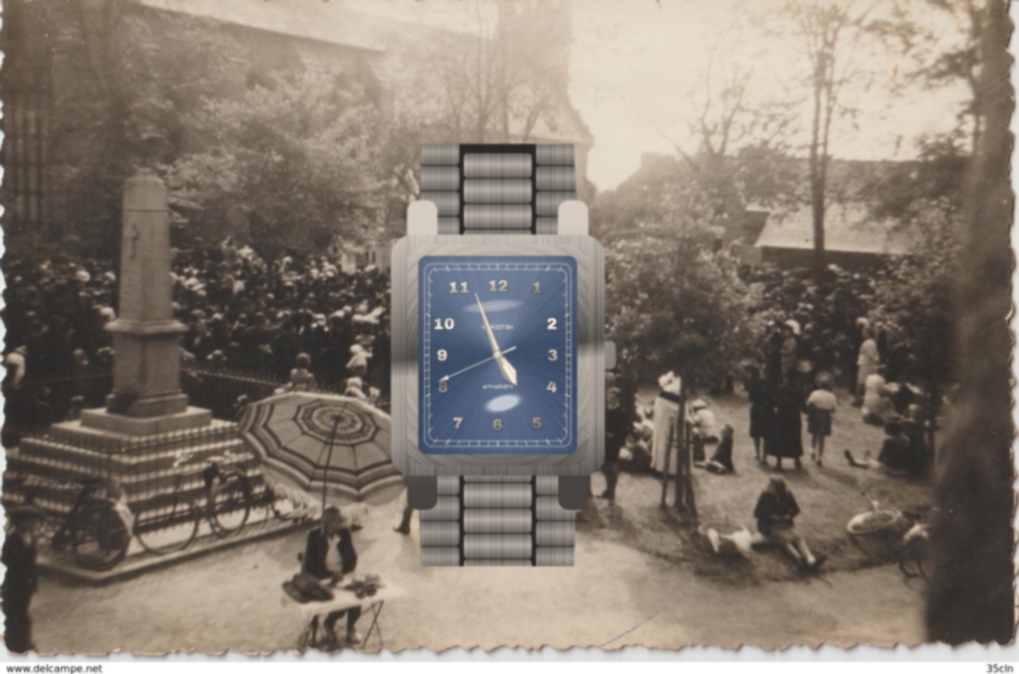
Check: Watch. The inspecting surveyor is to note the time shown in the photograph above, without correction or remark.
4:56:41
